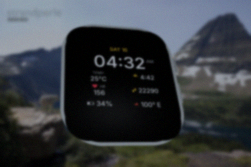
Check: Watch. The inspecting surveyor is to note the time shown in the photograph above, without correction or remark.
4:32
